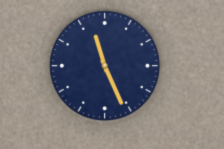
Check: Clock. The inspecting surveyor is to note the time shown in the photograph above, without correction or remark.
11:26
